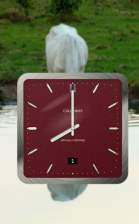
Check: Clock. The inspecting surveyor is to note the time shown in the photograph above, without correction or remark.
8:00
